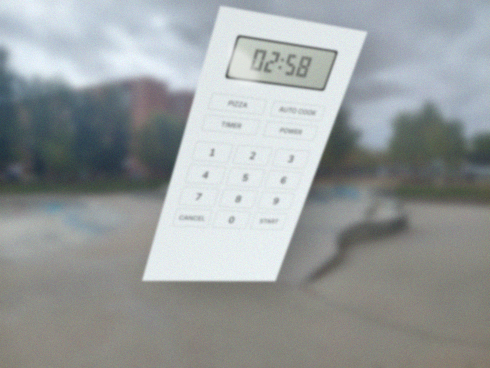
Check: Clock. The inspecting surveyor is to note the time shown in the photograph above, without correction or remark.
2:58
